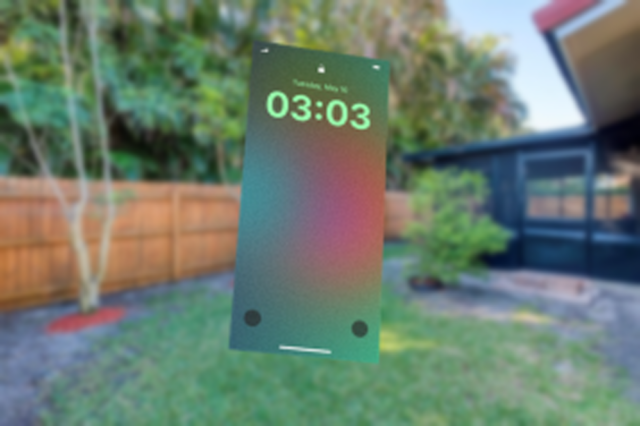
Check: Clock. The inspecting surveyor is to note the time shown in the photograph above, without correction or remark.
3:03
